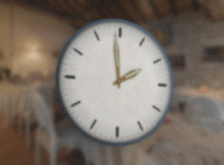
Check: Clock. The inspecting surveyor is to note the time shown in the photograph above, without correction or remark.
1:59
